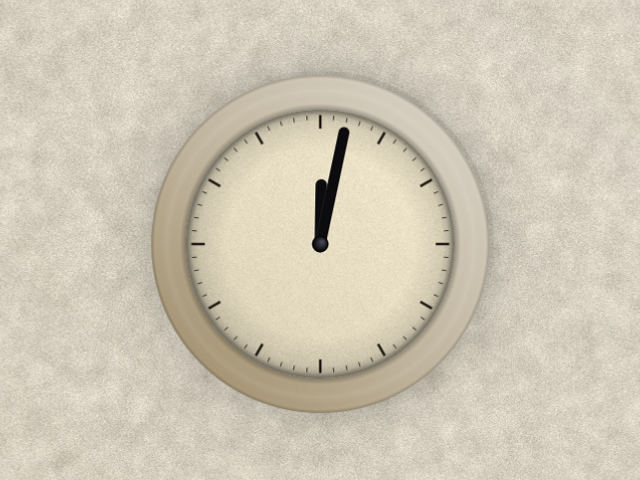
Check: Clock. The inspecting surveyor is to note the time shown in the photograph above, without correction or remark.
12:02
